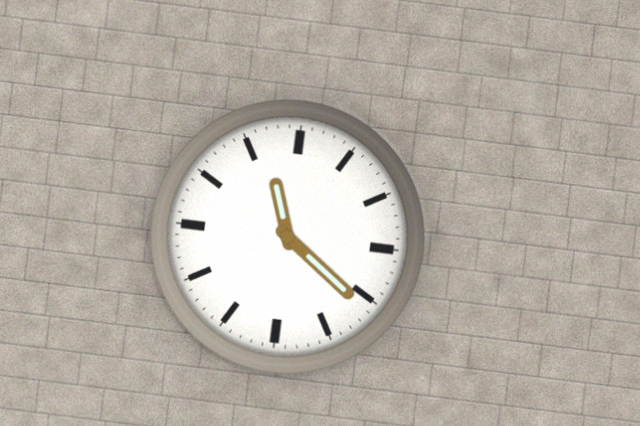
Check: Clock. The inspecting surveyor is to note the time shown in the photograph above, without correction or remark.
11:21
